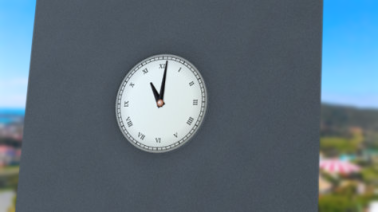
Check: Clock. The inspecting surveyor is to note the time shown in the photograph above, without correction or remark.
11:01
